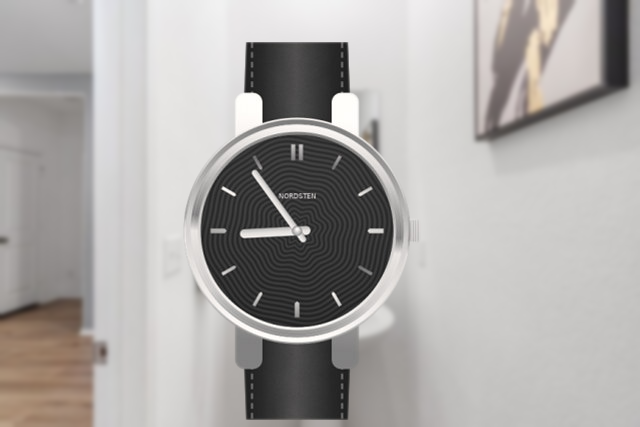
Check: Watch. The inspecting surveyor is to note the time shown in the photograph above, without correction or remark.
8:54
